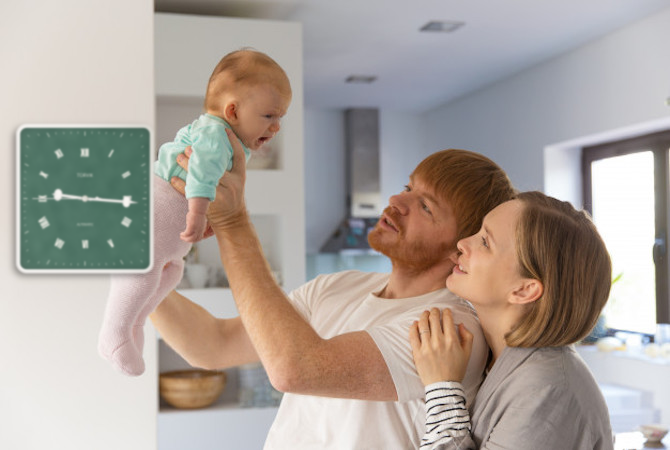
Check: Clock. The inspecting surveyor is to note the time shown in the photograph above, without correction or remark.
9:15:45
